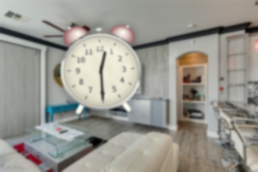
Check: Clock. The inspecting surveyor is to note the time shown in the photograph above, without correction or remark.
12:30
